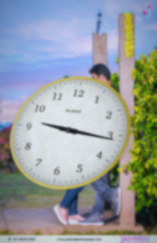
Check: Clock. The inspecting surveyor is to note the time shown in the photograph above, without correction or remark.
9:16
